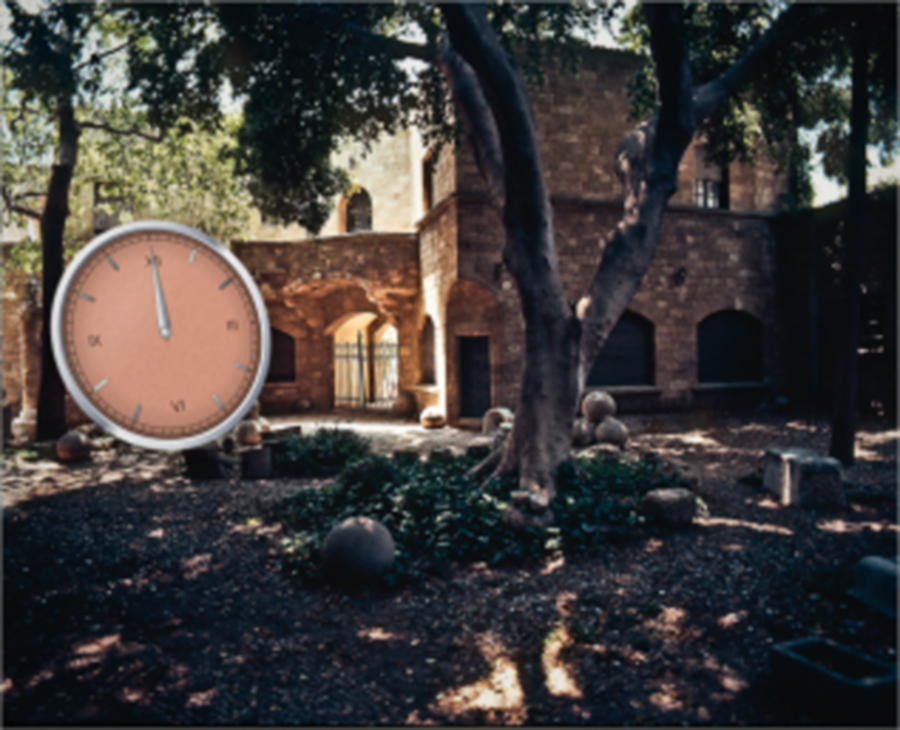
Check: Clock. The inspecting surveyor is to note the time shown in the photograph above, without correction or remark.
12:00
